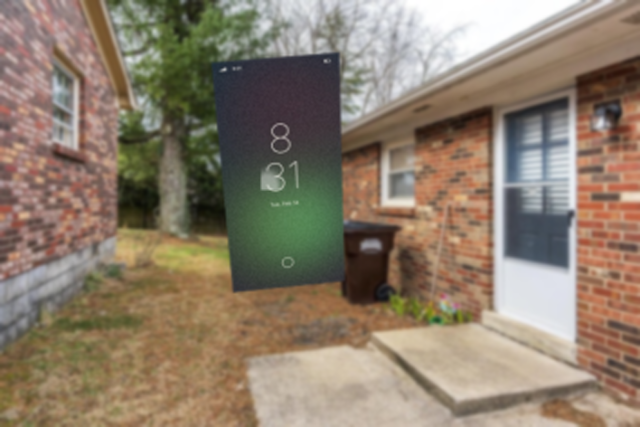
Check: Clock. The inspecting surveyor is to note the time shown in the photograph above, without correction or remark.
8:31
